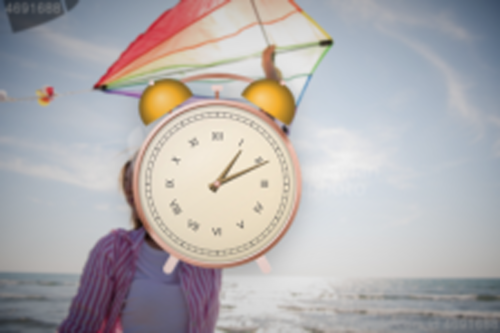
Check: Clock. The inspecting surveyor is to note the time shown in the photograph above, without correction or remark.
1:11
